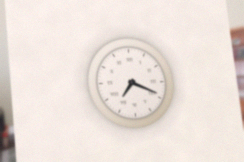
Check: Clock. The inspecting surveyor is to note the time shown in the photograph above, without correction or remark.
7:19
